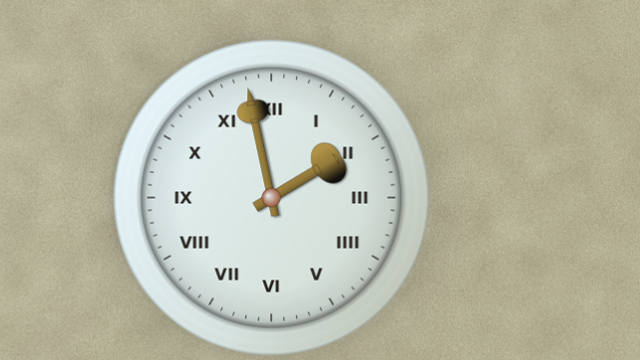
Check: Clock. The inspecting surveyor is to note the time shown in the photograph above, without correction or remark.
1:58
